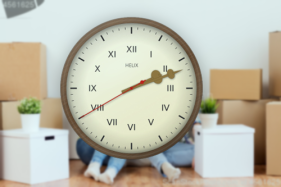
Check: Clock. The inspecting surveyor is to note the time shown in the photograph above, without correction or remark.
2:11:40
